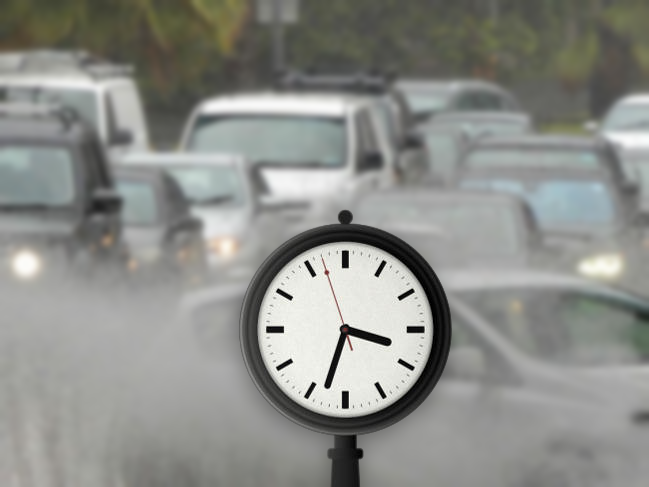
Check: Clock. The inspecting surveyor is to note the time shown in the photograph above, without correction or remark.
3:32:57
